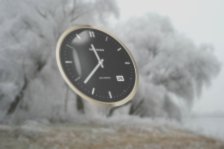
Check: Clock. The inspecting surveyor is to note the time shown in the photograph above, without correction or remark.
11:38
